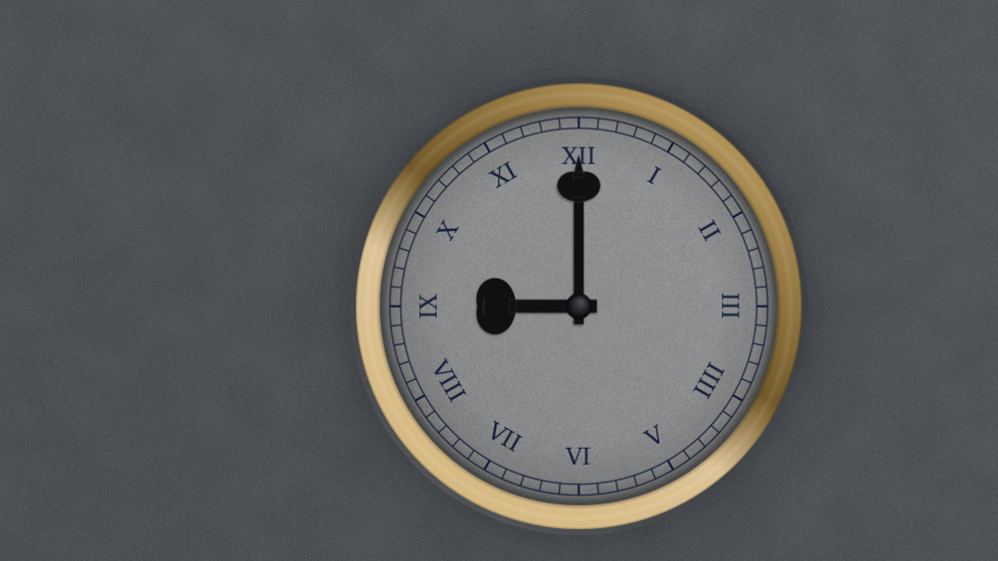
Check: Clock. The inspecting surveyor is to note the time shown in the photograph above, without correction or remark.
9:00
